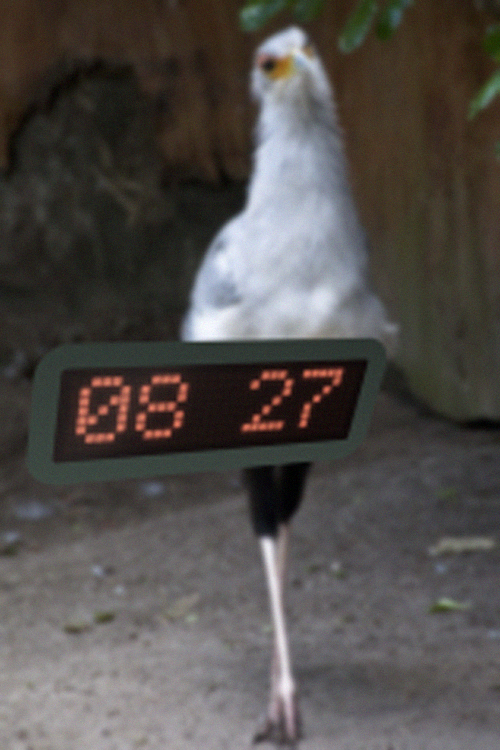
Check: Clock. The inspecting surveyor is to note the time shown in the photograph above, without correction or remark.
8:27
